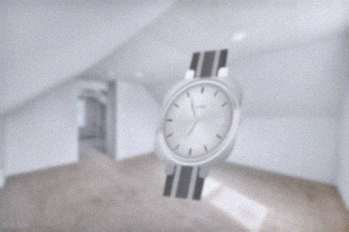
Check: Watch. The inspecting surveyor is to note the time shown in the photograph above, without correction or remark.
6:56
